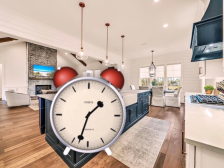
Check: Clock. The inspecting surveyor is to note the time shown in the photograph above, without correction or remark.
1:33
